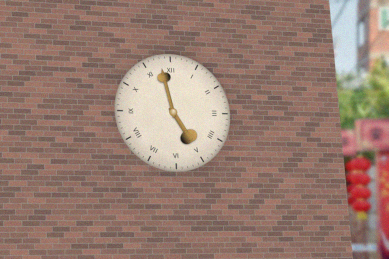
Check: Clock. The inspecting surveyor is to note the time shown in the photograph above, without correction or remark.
4:58
